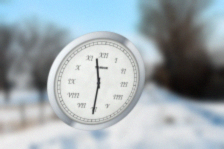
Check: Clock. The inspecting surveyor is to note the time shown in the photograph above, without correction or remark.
11:30
